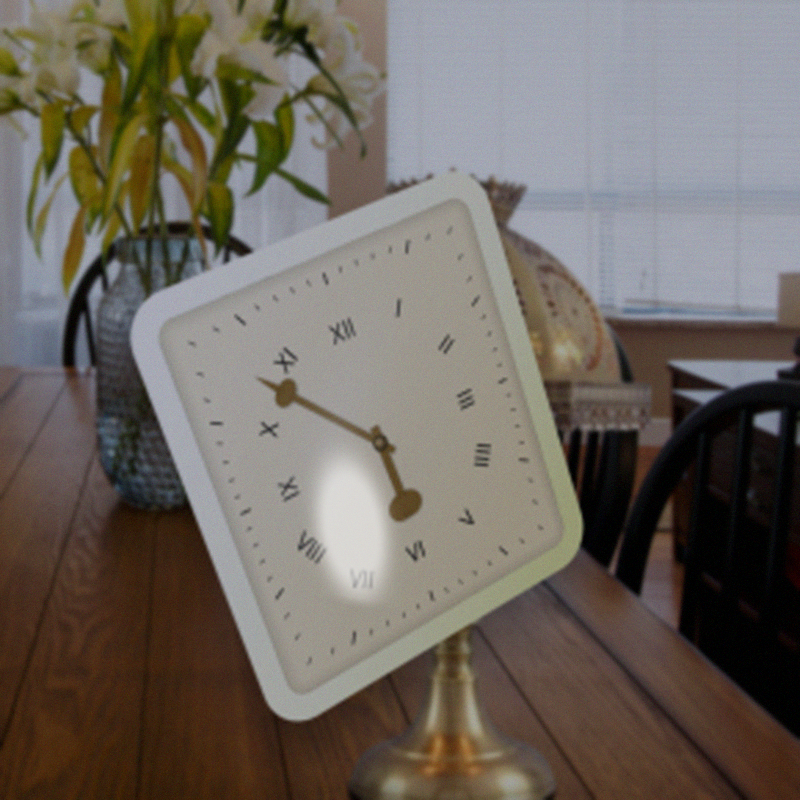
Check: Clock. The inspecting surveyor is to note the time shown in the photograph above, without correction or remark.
5:53
